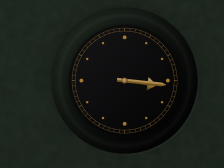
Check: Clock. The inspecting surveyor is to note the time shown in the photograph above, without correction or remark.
3:16
